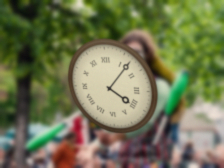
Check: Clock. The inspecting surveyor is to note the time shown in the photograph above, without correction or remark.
4:07
